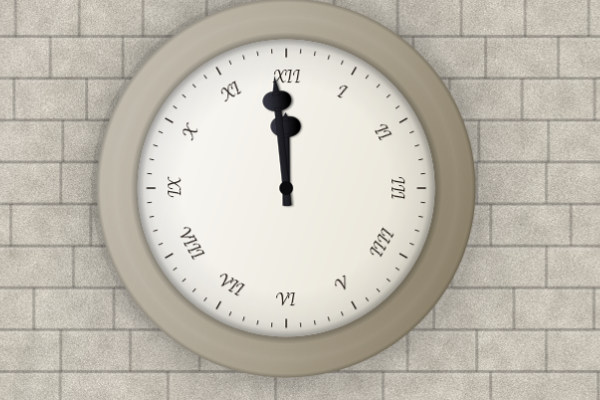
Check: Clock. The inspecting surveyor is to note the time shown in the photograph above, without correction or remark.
11:59
